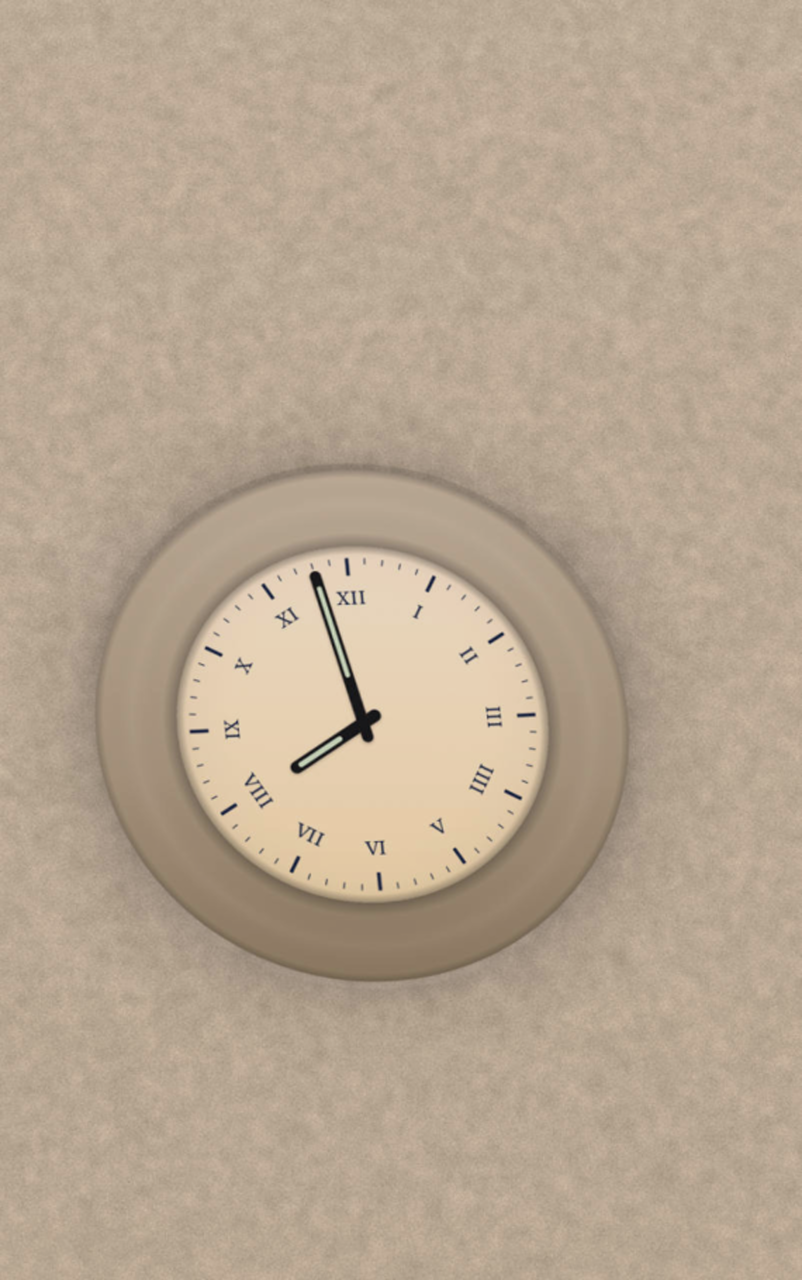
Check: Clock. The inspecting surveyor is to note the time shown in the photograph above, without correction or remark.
7:58
